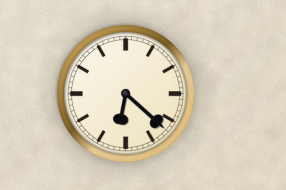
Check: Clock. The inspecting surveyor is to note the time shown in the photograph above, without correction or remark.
6:22
